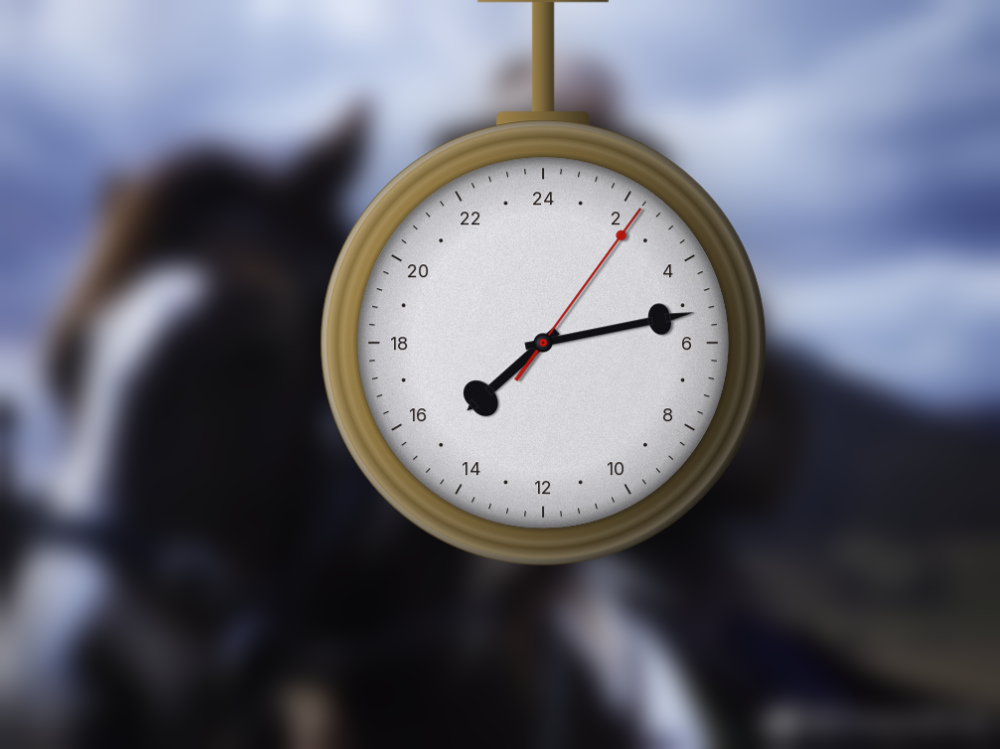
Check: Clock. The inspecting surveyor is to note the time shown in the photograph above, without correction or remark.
15:13:06
